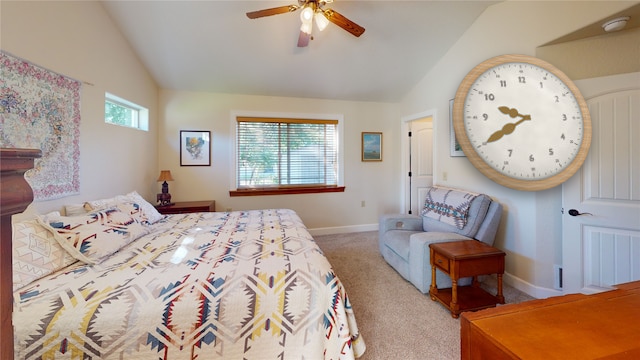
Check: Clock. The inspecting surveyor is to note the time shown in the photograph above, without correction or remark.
9:40
